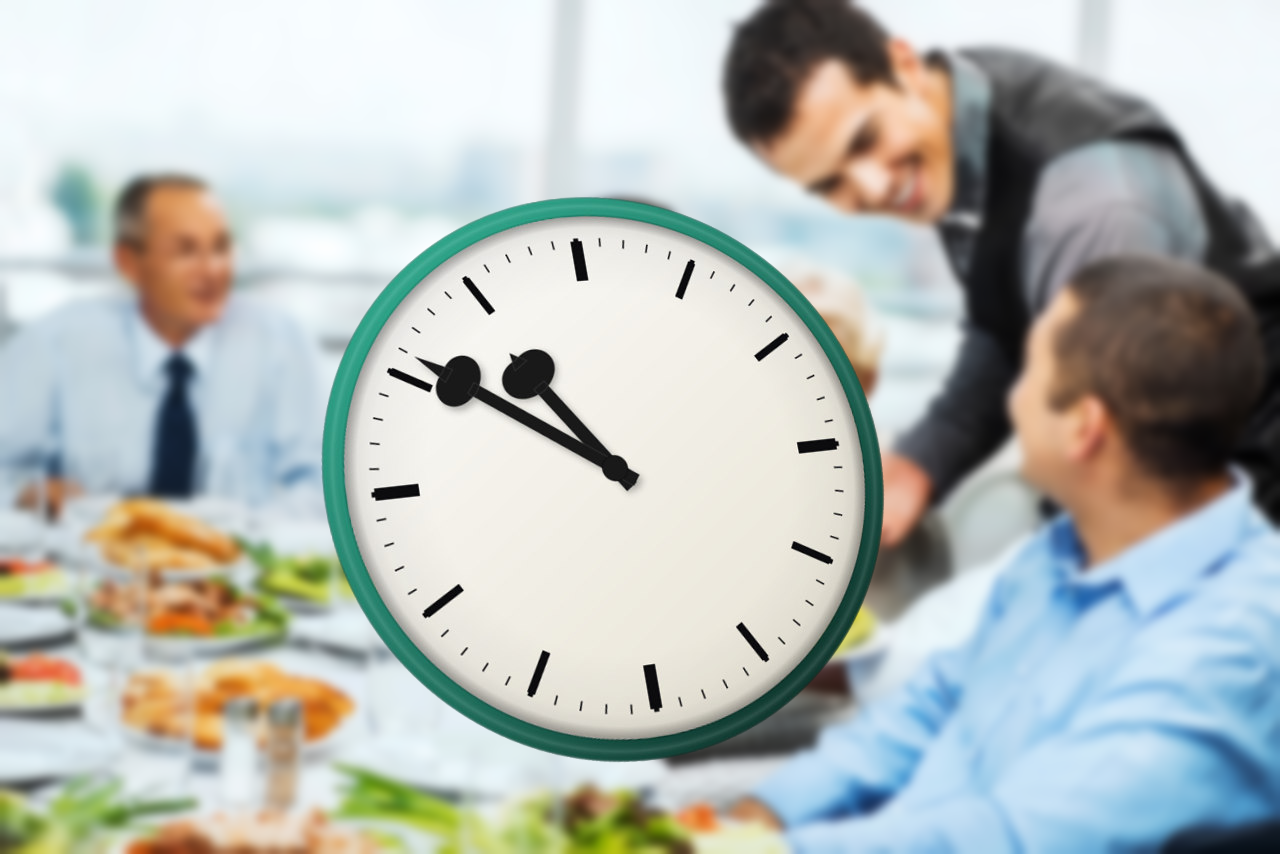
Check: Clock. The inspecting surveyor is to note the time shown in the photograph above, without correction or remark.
10:51
